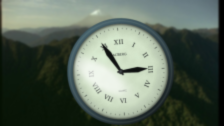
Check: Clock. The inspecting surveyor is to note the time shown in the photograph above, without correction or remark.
2:55
